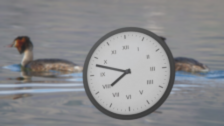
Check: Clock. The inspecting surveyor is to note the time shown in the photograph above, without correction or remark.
7:48
